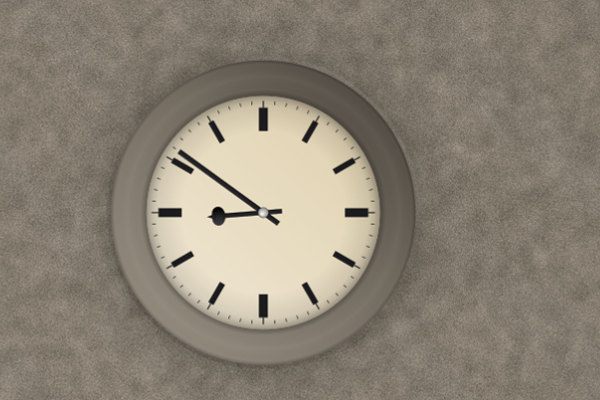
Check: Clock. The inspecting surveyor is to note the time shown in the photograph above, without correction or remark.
8:51
